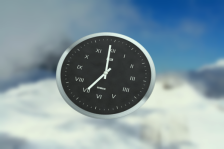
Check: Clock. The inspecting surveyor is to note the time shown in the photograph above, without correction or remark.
6:59
